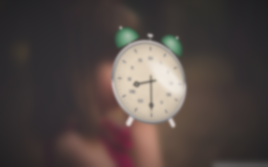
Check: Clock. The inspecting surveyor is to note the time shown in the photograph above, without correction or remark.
8:30
